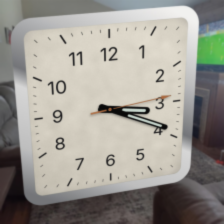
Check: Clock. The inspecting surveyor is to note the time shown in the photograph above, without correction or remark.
3:19:14
